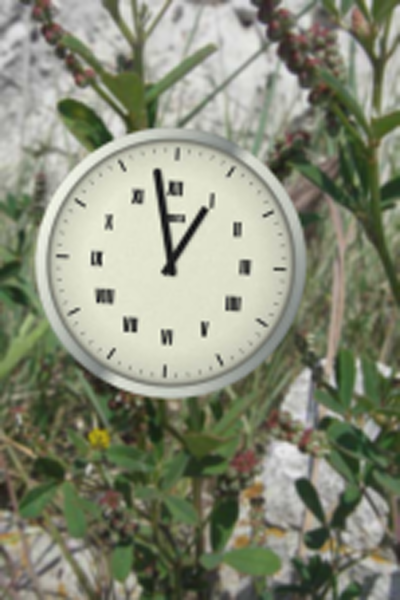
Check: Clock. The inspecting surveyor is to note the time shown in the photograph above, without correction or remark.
12:58
